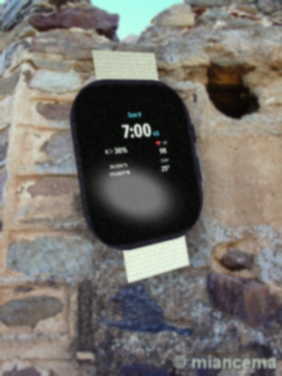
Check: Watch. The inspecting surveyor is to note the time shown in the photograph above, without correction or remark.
7:00
